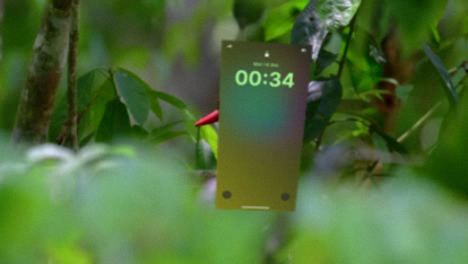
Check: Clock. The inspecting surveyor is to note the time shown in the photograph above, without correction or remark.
0:34
